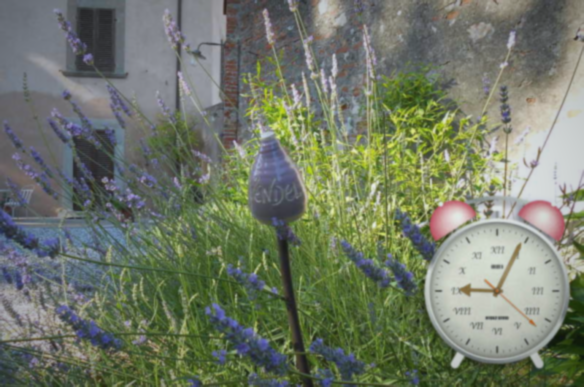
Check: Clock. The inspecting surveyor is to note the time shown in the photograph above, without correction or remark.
9:04:22
